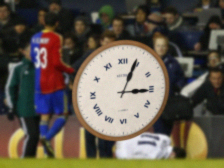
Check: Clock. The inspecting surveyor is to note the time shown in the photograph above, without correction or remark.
3:04
